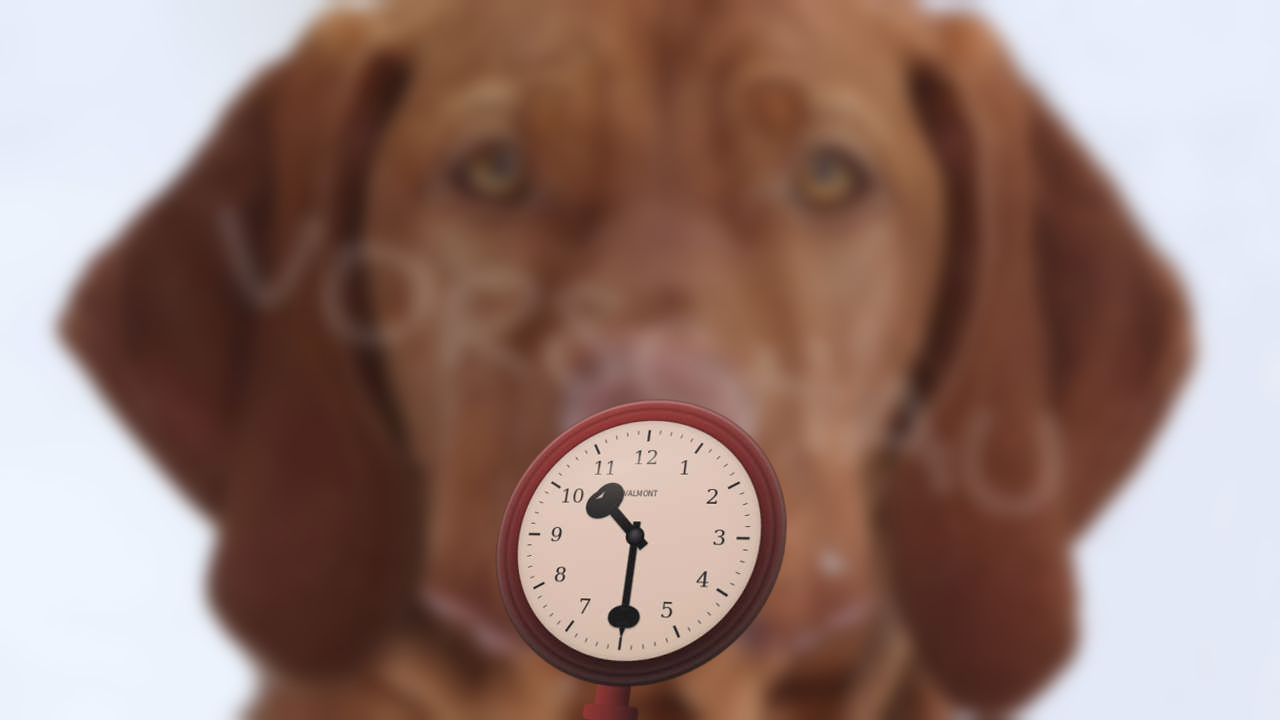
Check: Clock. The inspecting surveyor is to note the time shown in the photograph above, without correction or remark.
10:30
